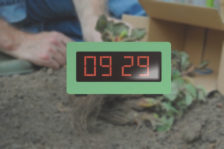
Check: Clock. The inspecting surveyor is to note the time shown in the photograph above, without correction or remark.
9:29
